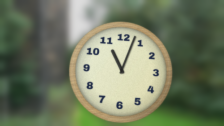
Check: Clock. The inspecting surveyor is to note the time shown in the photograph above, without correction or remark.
11:03
